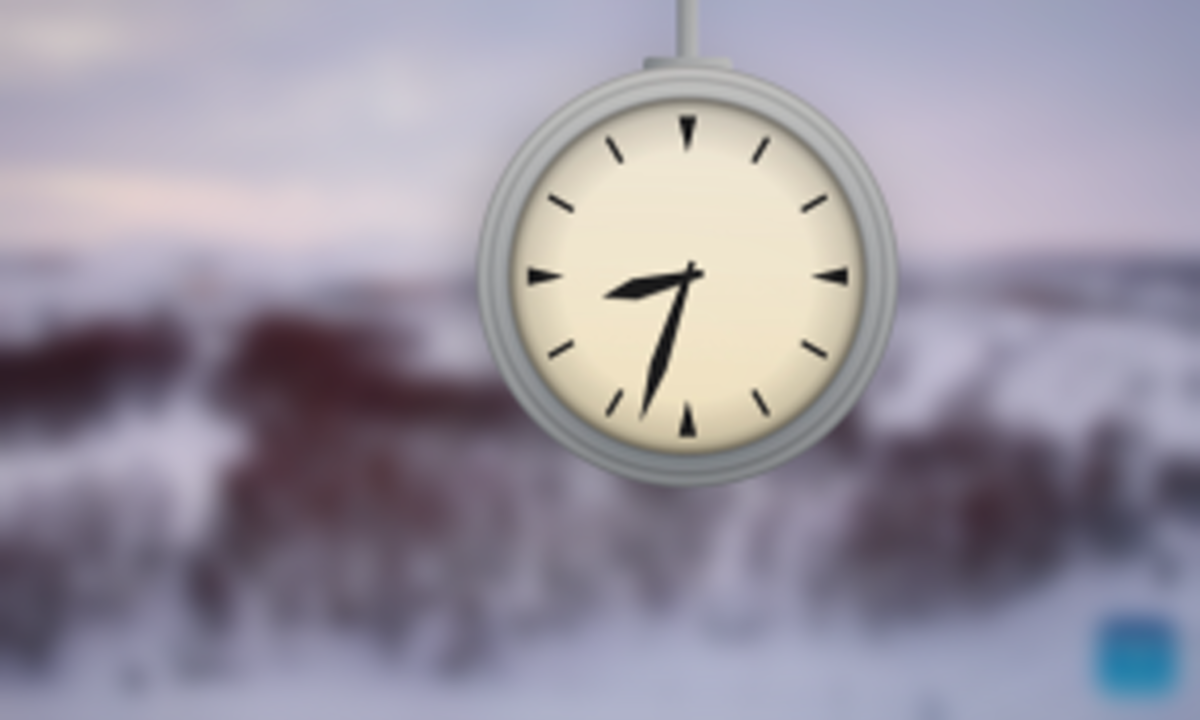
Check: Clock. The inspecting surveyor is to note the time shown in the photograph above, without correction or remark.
8:33
